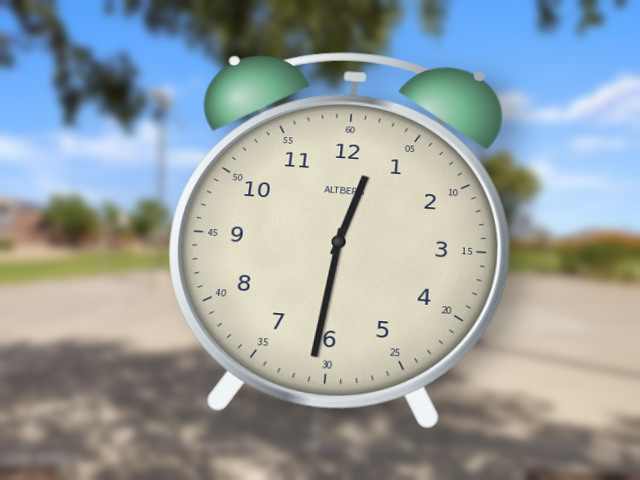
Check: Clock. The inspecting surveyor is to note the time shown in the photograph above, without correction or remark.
12:31
